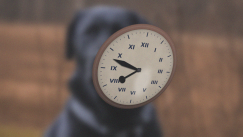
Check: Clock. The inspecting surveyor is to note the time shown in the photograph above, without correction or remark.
7:48
